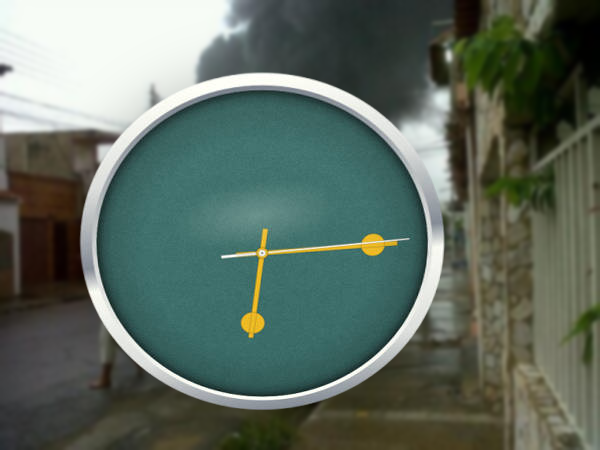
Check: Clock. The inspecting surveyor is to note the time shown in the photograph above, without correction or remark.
6:14:14
